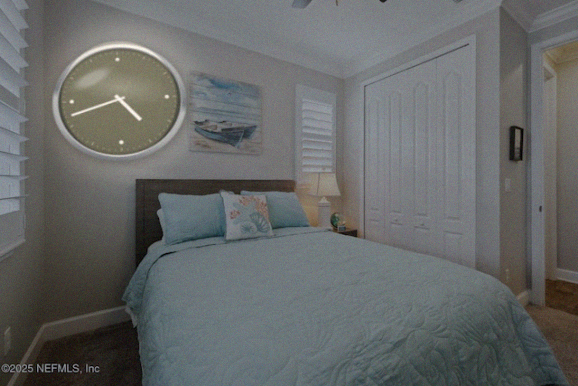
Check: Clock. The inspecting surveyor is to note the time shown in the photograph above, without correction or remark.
4:42
